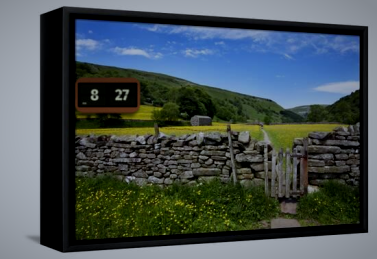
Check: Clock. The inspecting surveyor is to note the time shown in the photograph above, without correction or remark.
8:27
